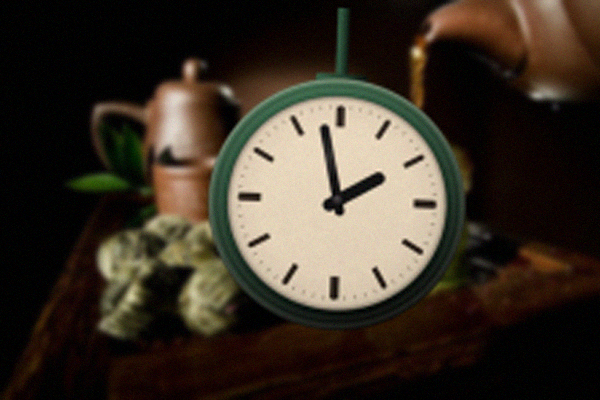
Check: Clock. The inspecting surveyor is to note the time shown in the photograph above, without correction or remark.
1:58
